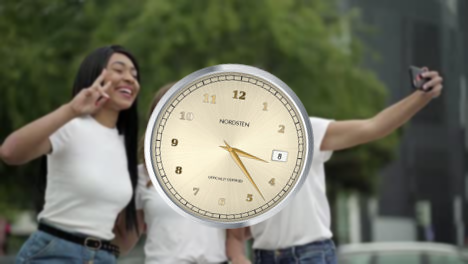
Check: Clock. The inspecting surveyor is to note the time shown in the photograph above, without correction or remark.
3:23
